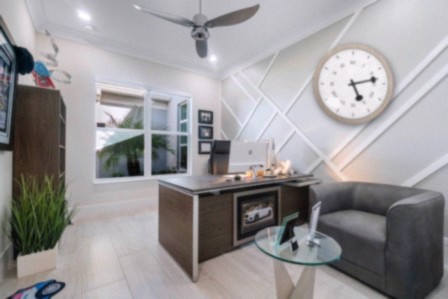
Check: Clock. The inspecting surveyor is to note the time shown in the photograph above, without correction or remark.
5:13
